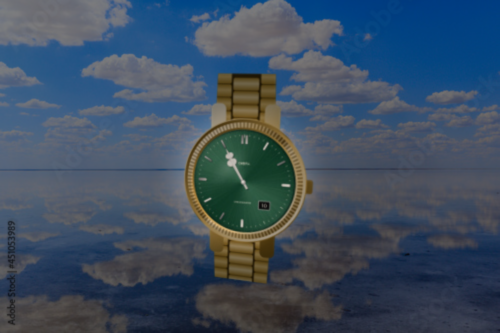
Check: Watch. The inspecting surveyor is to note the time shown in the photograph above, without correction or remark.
10:55
